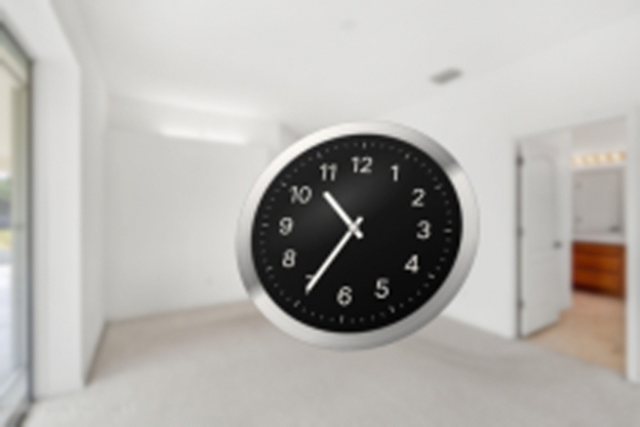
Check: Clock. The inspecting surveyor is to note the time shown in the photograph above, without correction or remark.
10:35
